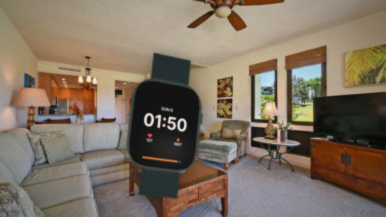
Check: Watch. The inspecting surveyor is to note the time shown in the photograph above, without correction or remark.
1:50
